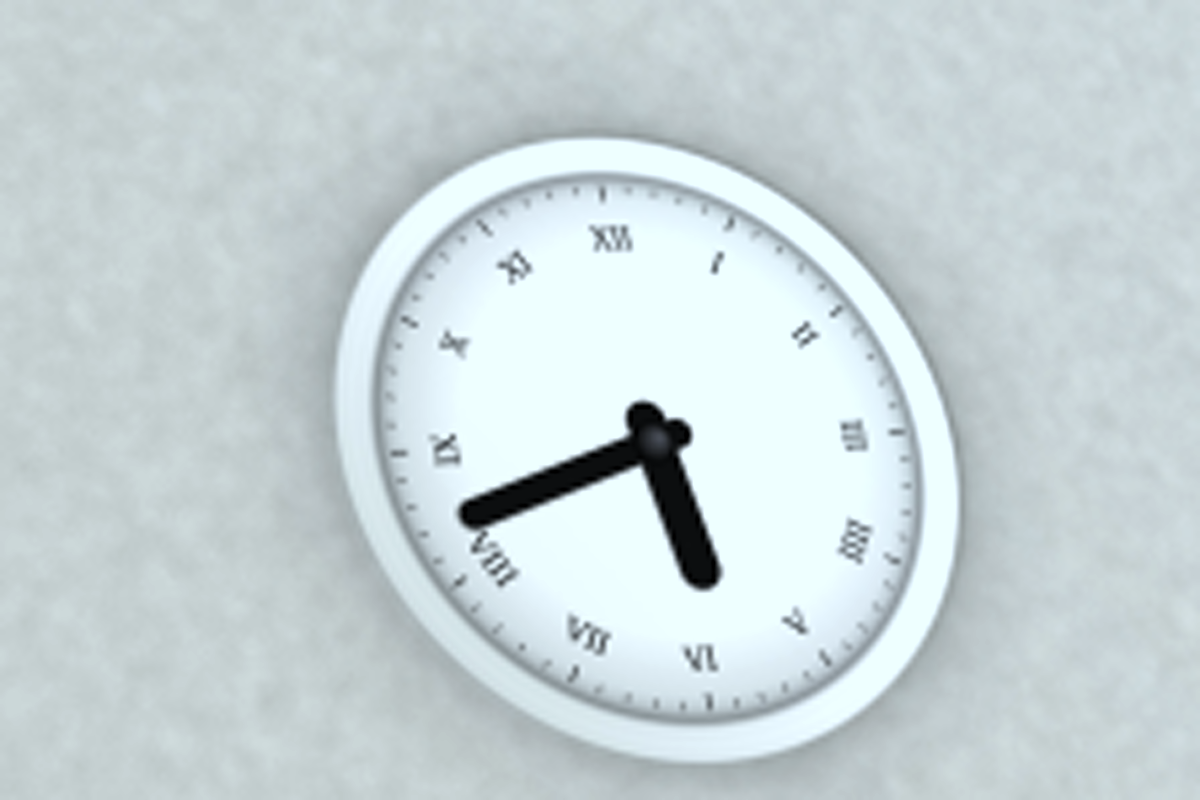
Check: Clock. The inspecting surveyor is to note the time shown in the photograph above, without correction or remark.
5:42
